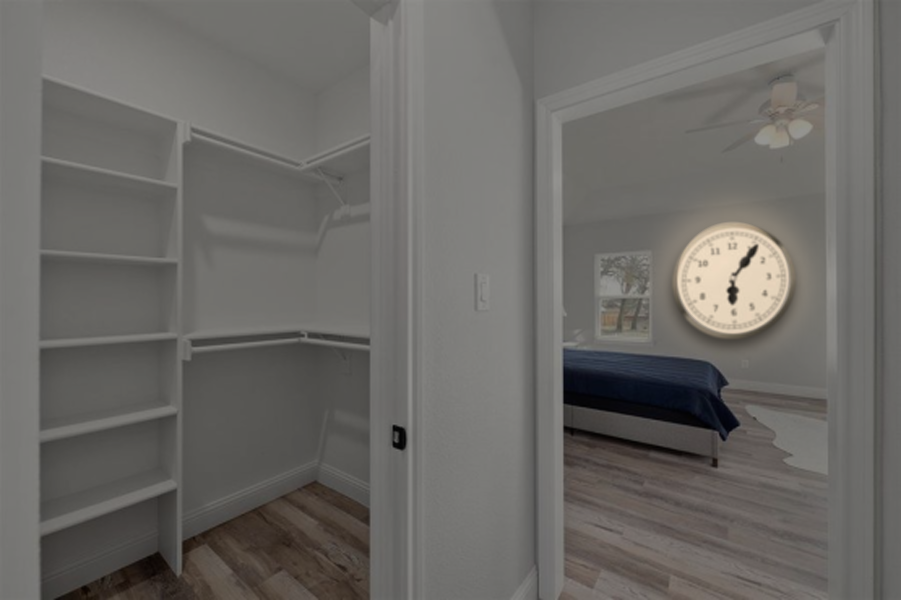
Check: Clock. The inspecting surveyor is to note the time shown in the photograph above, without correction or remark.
6:06
